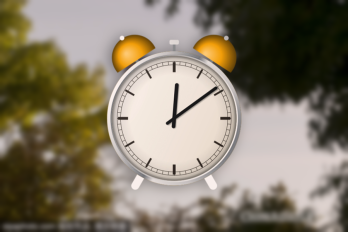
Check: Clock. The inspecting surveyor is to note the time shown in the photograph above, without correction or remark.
12:09
